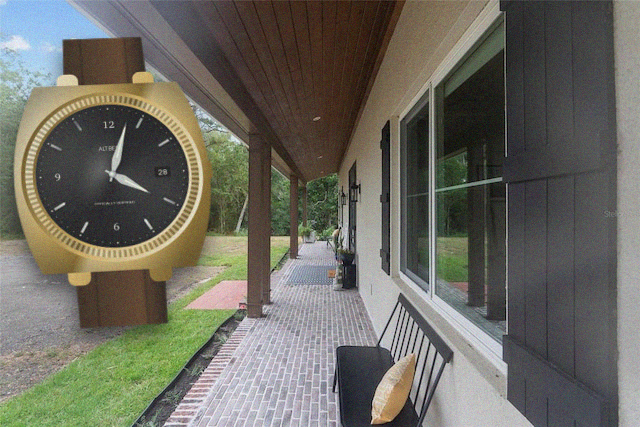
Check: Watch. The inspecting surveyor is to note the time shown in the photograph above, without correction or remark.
4:03
